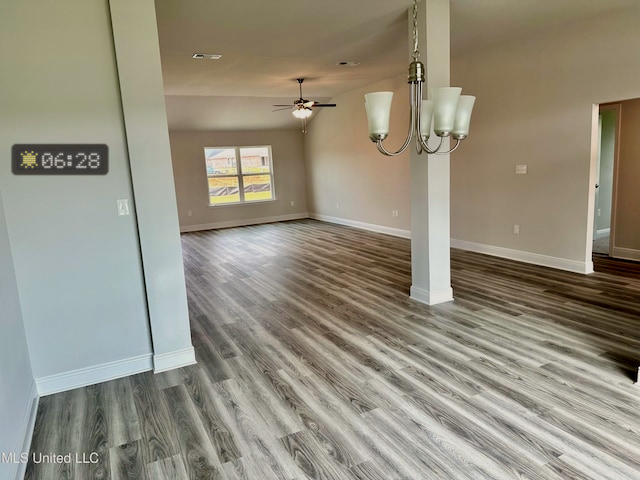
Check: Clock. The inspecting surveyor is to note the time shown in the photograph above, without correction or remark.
6:28
